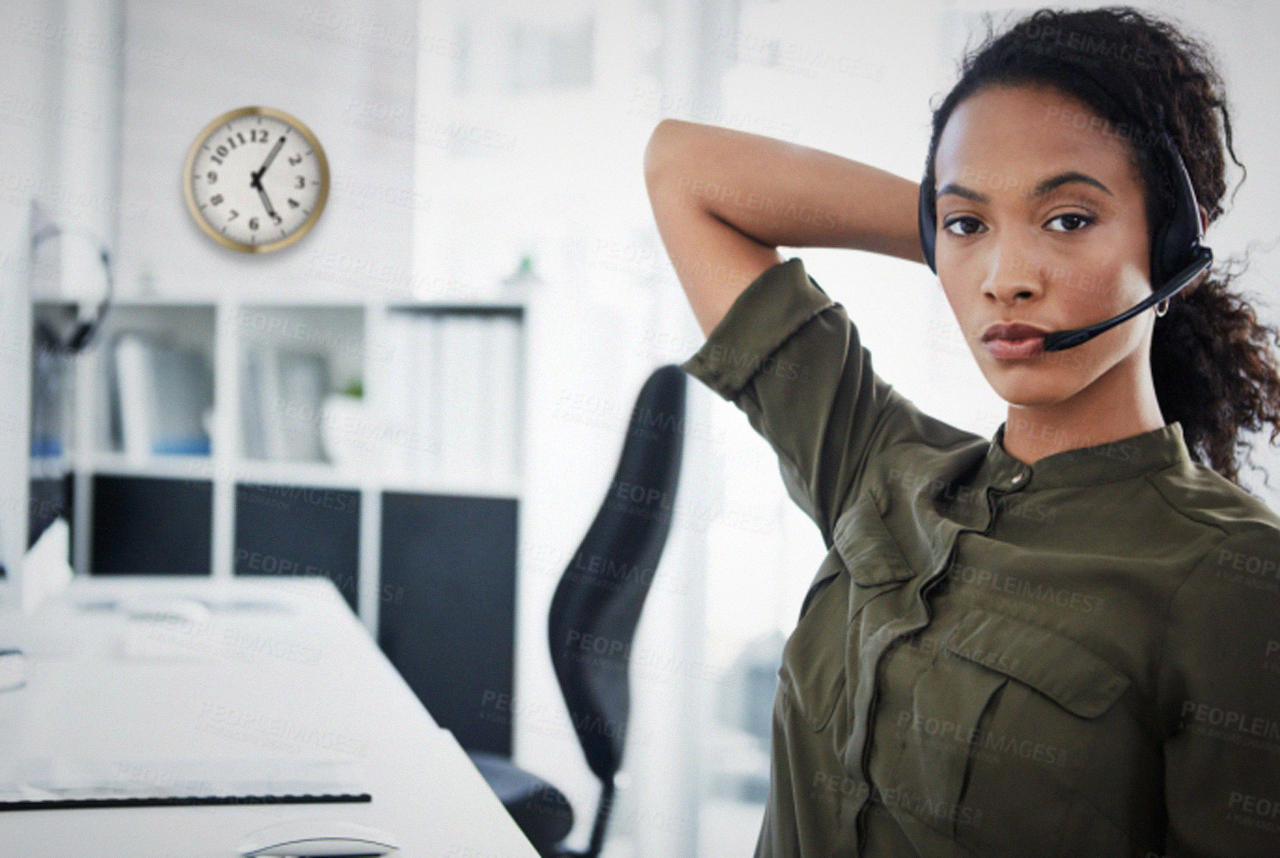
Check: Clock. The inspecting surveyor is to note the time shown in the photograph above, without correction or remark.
5:05
